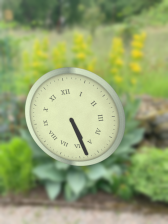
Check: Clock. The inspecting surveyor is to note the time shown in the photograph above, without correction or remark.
5:28
